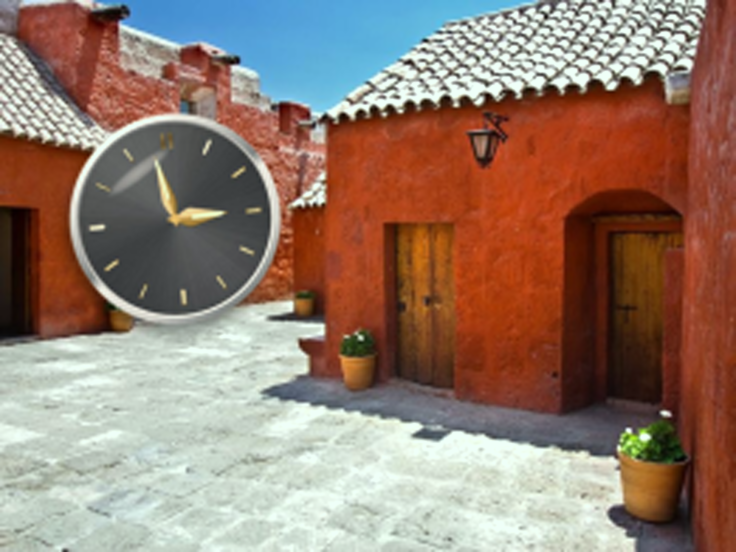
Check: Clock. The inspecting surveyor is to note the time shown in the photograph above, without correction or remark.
2:58
